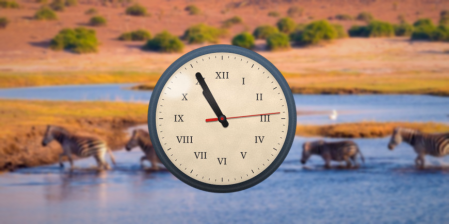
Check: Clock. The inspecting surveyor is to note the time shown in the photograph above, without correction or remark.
10:55:14
